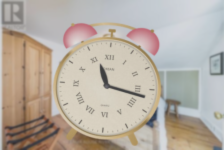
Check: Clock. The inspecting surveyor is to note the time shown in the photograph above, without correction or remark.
11:17
